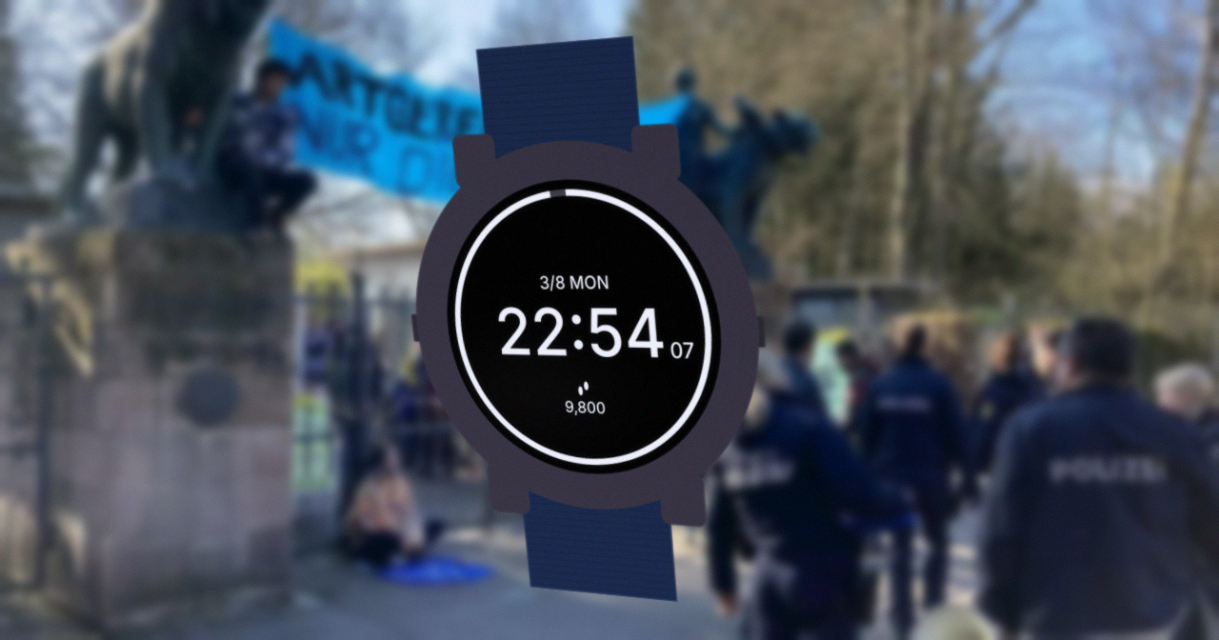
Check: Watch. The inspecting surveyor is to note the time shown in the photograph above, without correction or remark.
22:54:07
